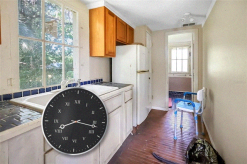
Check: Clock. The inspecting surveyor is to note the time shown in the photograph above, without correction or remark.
8:17
